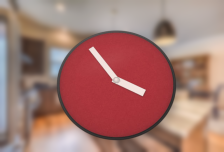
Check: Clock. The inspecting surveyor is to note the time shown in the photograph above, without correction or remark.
3:54
